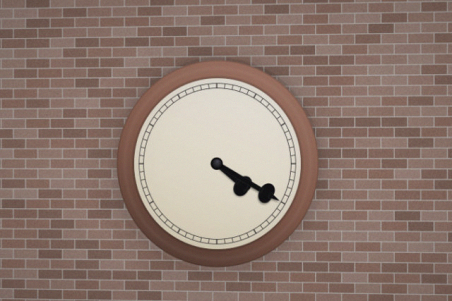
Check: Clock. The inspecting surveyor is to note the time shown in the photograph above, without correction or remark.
4:20
